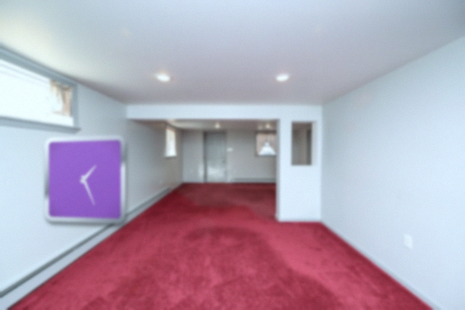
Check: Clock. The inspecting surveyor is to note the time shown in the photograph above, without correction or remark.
1:26
